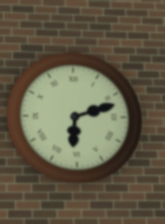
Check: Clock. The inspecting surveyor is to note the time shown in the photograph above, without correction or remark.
6:12
